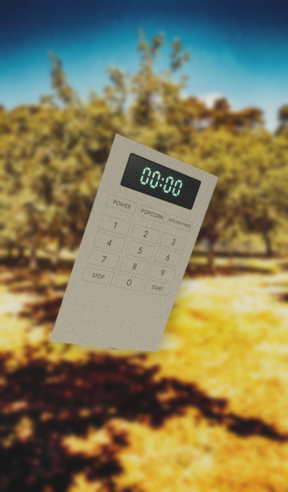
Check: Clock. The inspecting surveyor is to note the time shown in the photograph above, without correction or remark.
0:00
